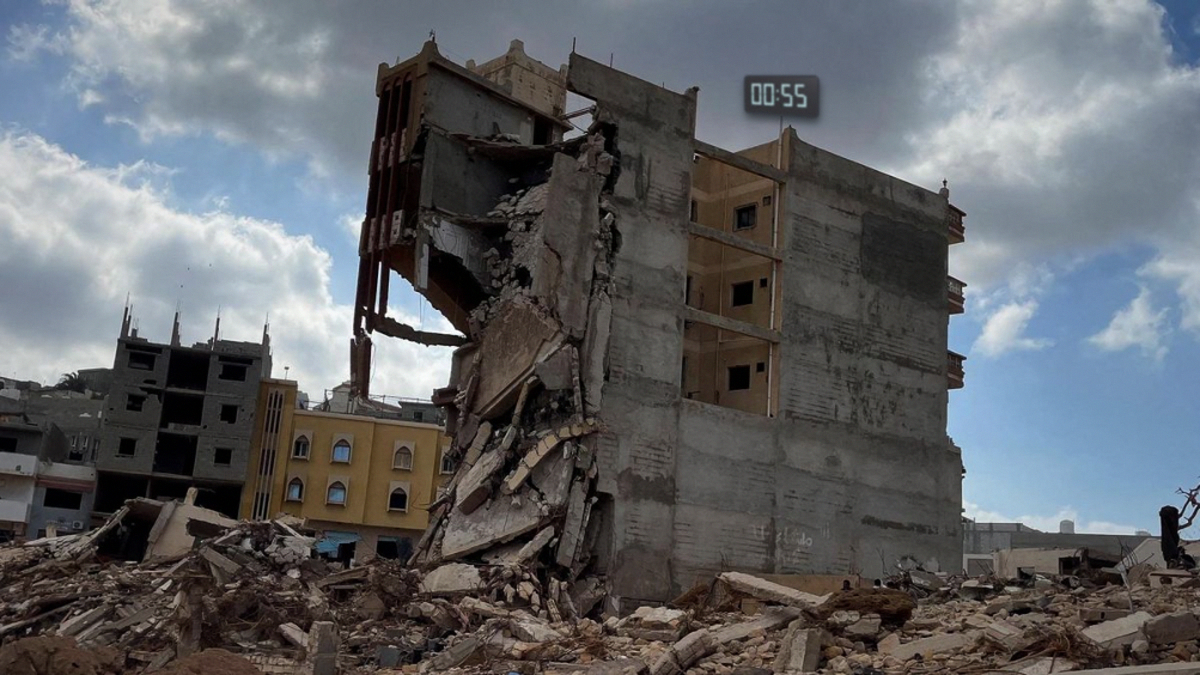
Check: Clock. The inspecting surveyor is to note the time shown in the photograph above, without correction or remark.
0:55
